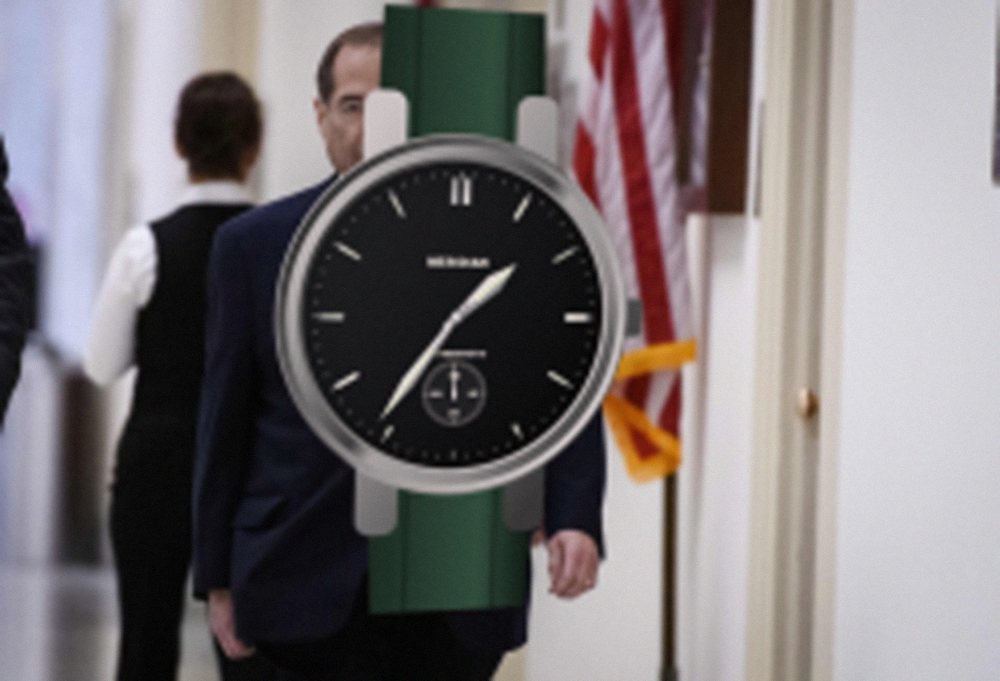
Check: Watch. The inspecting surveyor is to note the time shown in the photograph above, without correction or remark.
1:36
